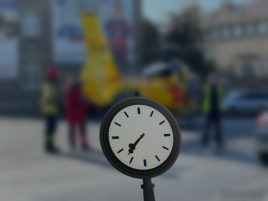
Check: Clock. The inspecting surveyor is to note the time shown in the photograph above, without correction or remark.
7:37
